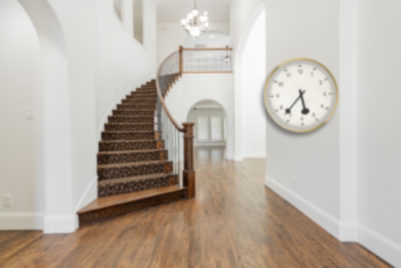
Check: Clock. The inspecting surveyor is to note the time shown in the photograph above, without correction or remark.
5:37
